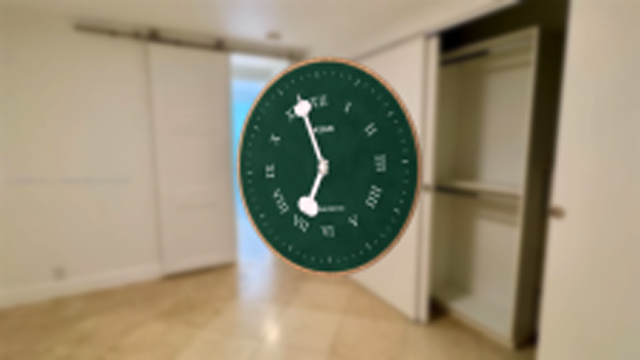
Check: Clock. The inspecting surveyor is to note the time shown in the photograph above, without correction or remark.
6:57
